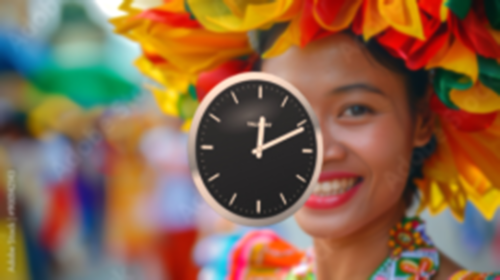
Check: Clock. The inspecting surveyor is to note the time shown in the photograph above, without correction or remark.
12:11
